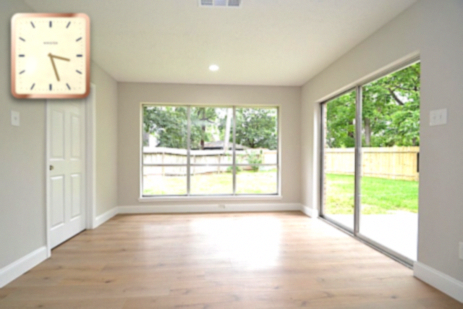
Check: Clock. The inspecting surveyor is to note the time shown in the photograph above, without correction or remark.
3:27
